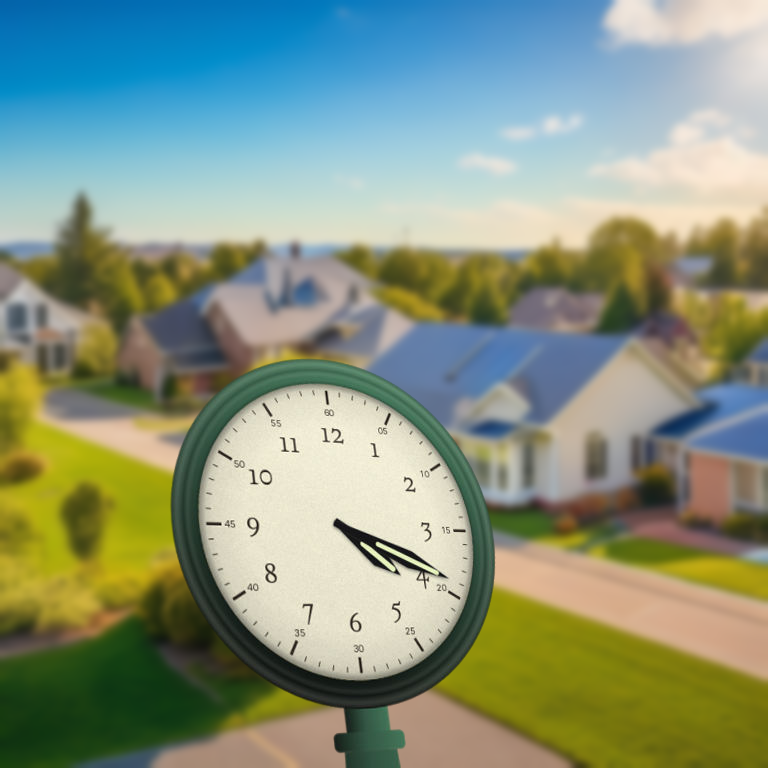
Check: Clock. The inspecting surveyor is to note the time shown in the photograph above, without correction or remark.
4:19
